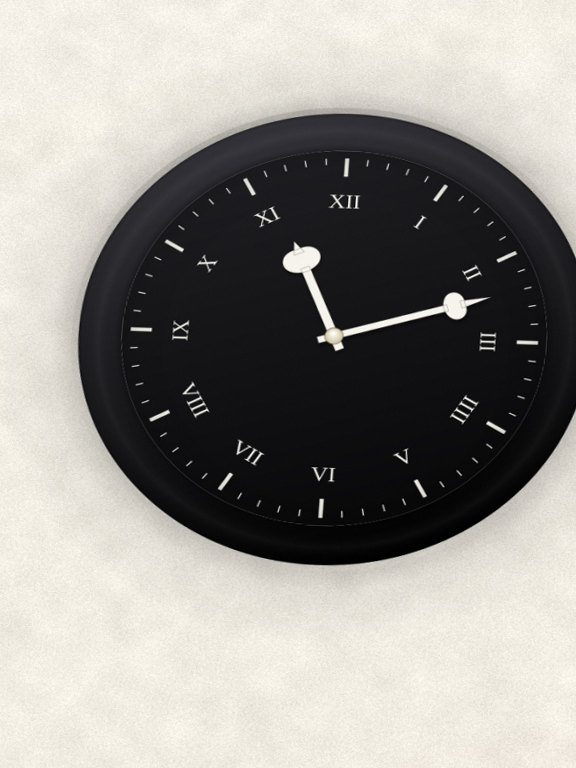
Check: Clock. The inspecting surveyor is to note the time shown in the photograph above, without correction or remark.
11:12
